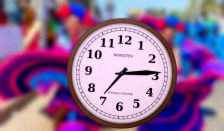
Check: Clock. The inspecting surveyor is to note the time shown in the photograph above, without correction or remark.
7:14
